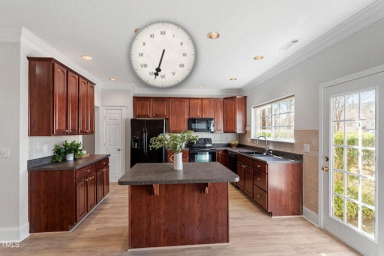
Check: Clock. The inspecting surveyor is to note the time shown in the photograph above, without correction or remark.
6:33
